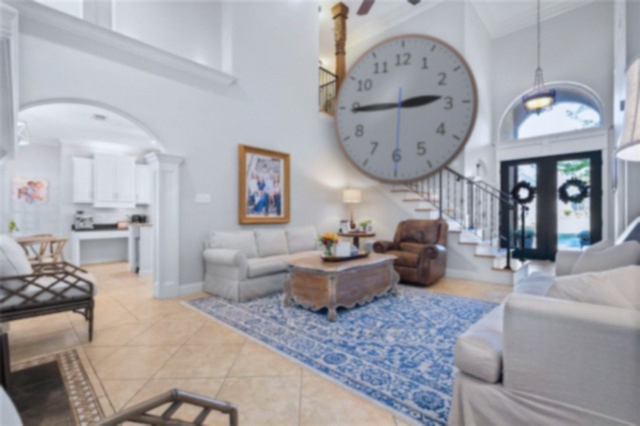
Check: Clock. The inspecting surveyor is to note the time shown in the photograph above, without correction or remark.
2:44:30
